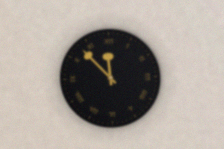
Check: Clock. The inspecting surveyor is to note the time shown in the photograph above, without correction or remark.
11:53
